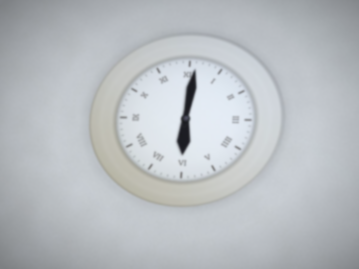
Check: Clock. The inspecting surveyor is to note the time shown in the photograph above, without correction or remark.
6:01
